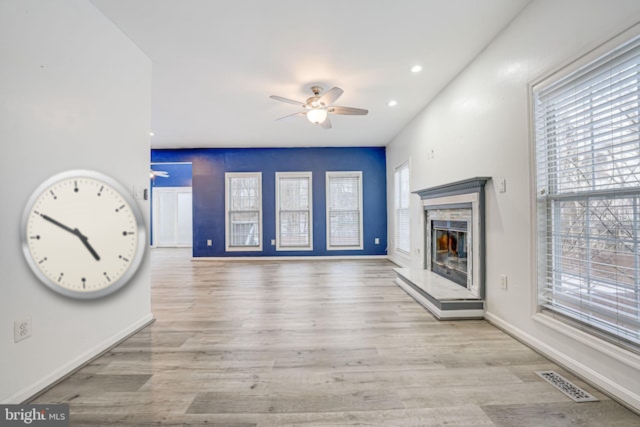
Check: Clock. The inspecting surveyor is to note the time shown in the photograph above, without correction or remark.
4:50
